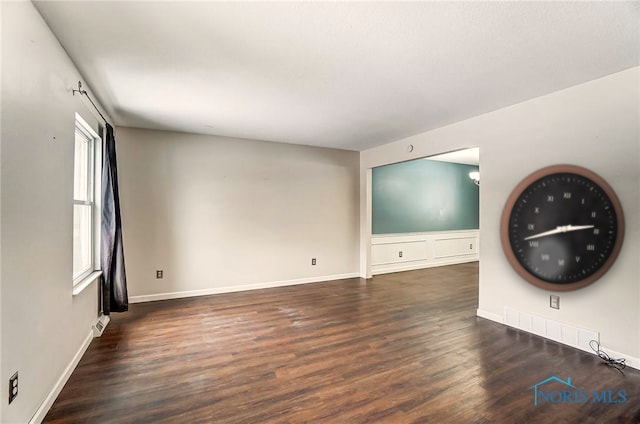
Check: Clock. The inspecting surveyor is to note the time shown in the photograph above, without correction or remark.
2:42
